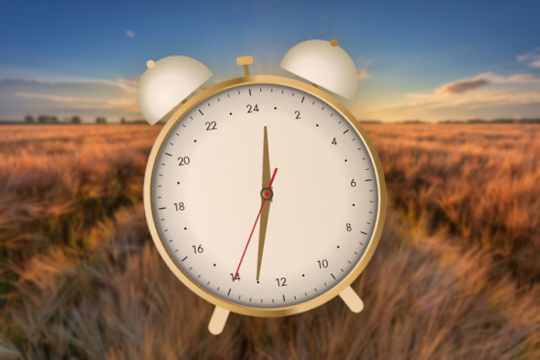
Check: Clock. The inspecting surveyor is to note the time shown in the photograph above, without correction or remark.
0:32:35
